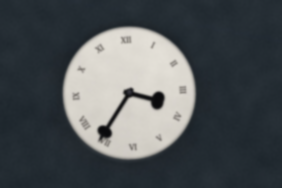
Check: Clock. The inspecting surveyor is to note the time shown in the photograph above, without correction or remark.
3:36
